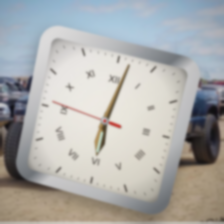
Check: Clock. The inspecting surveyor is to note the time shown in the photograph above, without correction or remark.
6:01:46
